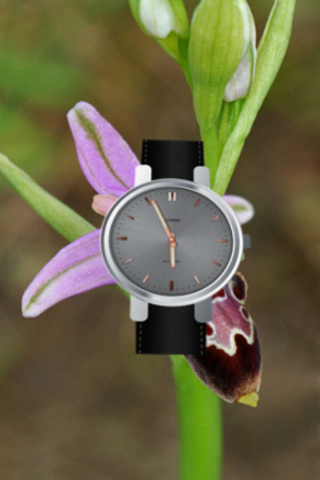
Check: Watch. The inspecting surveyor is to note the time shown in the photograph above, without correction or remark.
5:56
